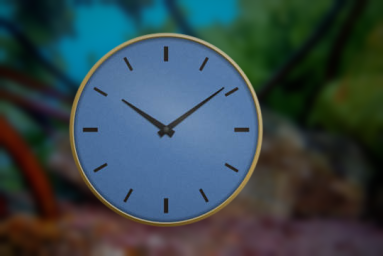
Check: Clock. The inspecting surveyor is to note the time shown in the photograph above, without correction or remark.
10:09
